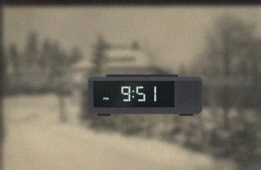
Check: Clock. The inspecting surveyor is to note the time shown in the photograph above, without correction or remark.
9:51
